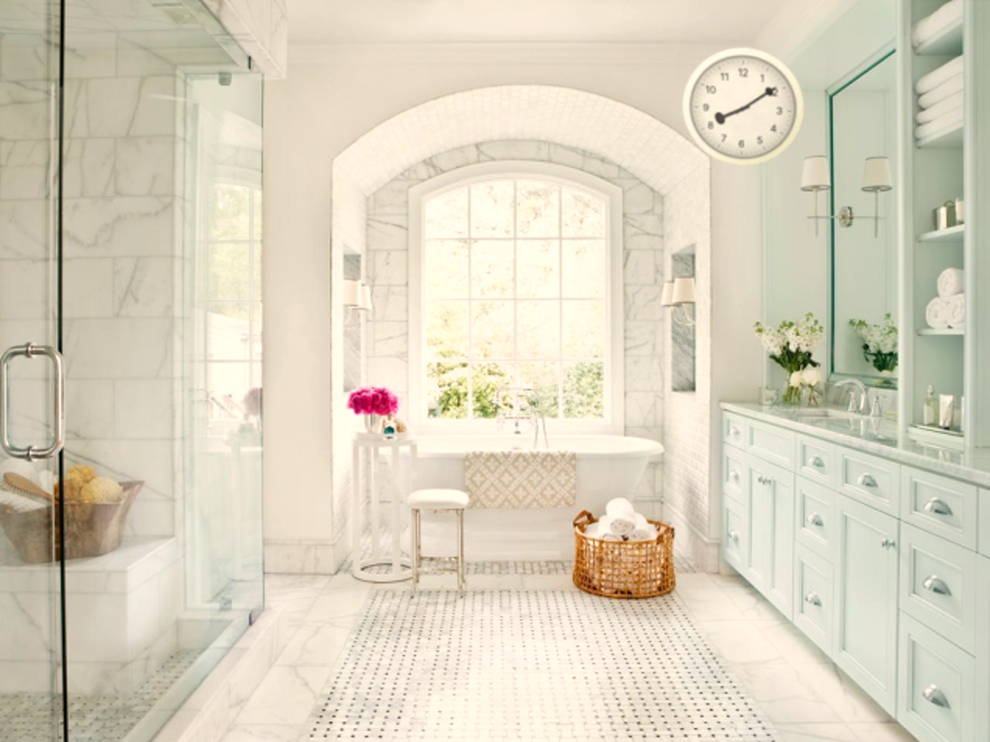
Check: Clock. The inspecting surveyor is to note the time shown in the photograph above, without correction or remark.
8:09
